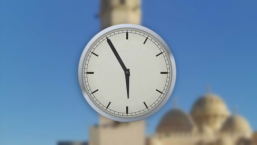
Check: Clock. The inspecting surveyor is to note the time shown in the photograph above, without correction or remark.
5:55
